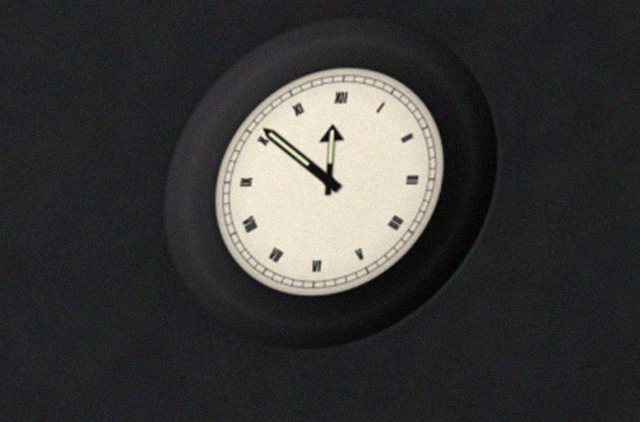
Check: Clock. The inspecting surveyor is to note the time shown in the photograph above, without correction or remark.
11:51
